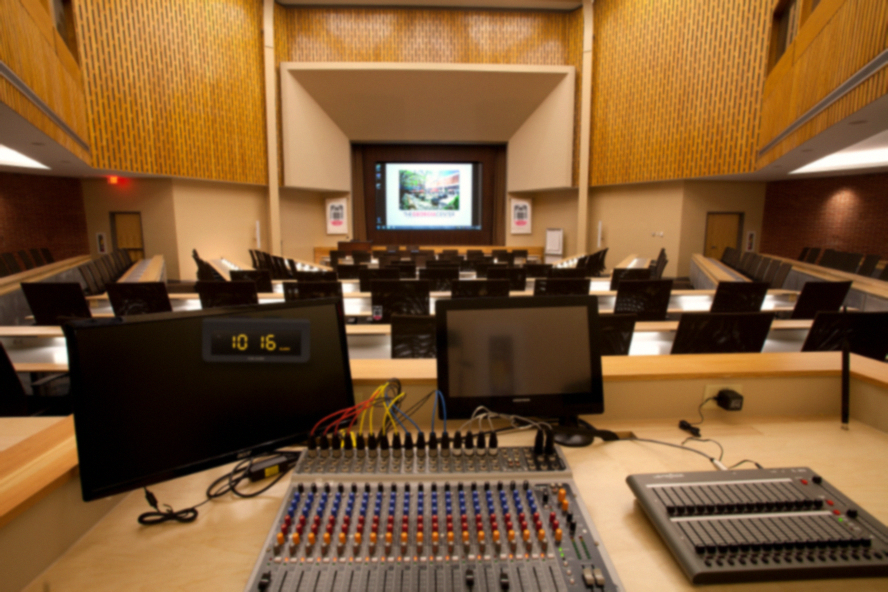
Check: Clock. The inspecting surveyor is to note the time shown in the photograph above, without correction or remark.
10:16
